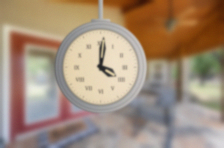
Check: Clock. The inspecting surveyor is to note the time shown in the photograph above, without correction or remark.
4:01
